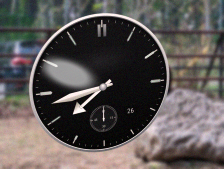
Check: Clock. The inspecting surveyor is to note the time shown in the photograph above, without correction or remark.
7:43
